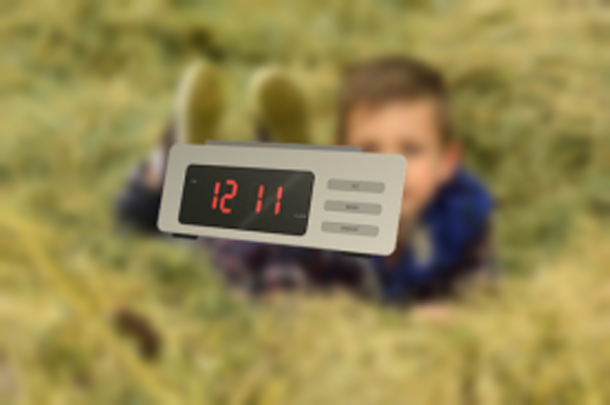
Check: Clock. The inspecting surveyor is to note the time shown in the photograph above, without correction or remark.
12:11
